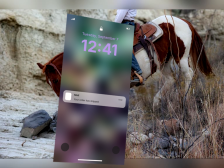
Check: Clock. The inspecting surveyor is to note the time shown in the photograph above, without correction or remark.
12:41
